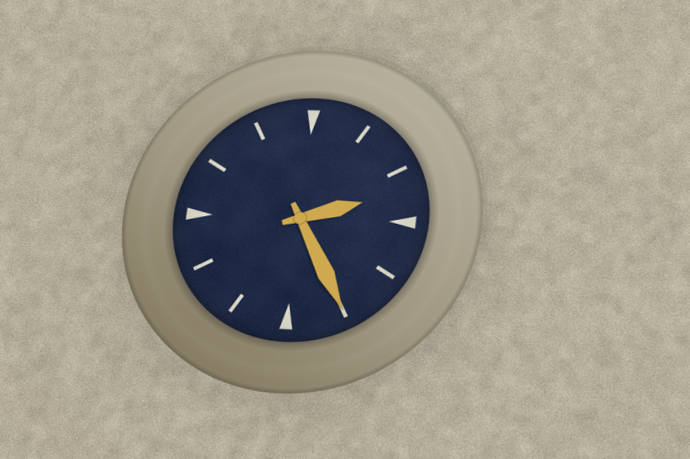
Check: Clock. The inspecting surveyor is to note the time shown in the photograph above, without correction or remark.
2:25
